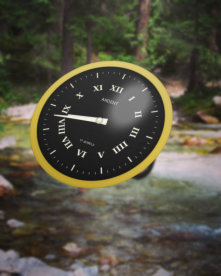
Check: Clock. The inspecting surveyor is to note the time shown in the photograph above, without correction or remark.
8:43
